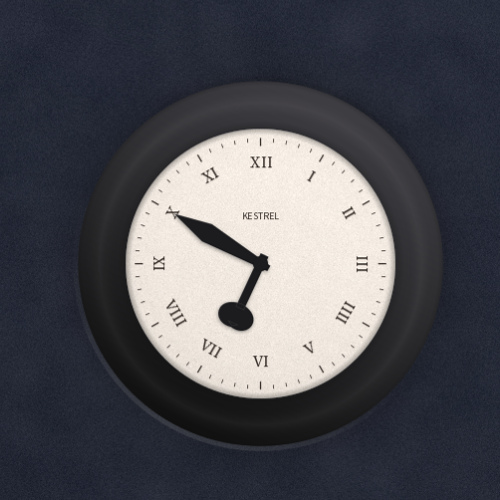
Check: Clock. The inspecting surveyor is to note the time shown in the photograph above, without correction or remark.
6:50
